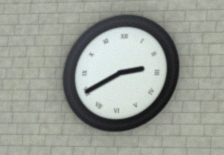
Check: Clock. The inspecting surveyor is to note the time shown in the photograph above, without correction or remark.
2:40
